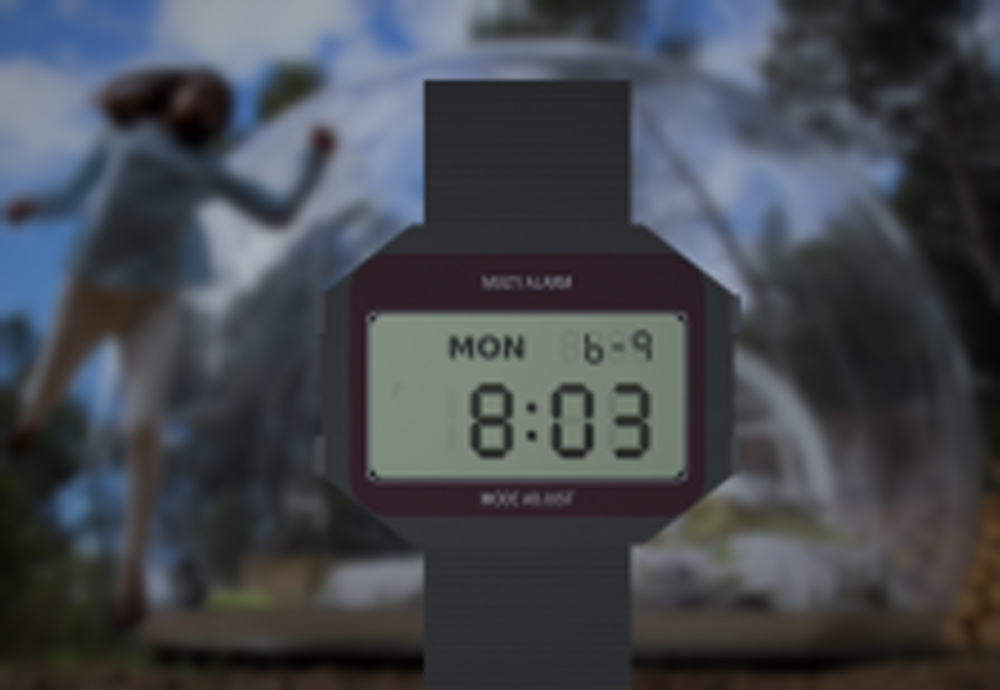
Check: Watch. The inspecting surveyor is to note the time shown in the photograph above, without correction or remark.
8:03
